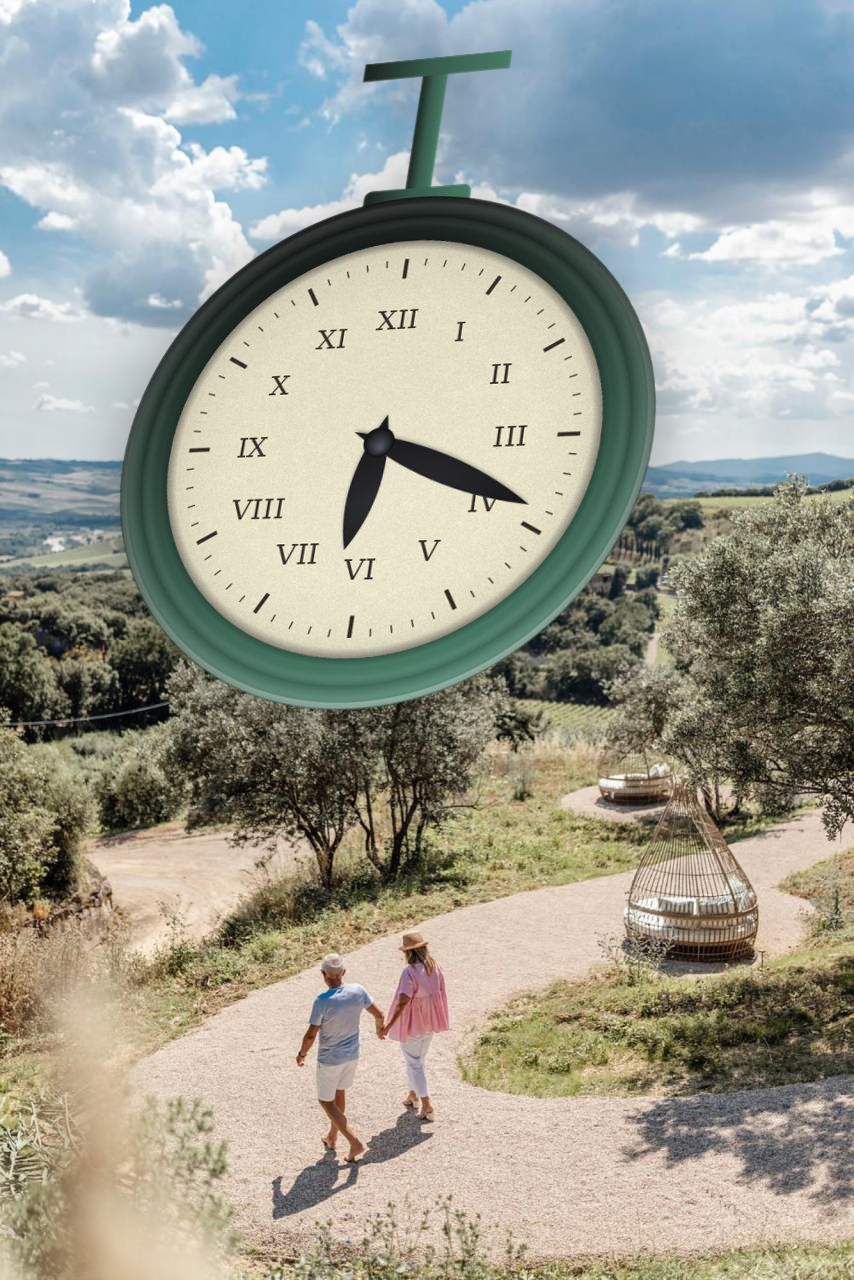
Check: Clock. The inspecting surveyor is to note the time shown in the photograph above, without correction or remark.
6:19
